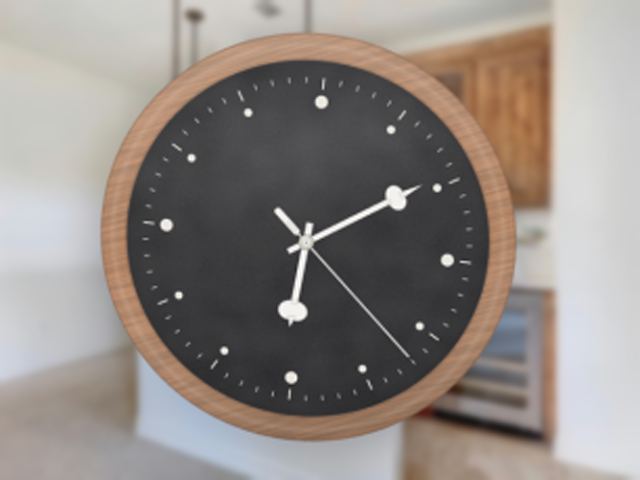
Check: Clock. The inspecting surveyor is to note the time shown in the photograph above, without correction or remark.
6:09:22
